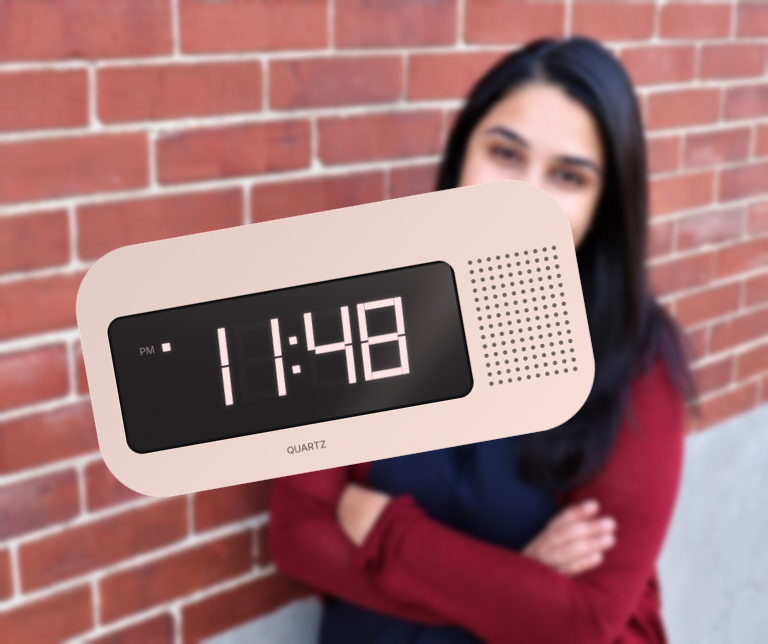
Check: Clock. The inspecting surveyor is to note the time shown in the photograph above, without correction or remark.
11:48
